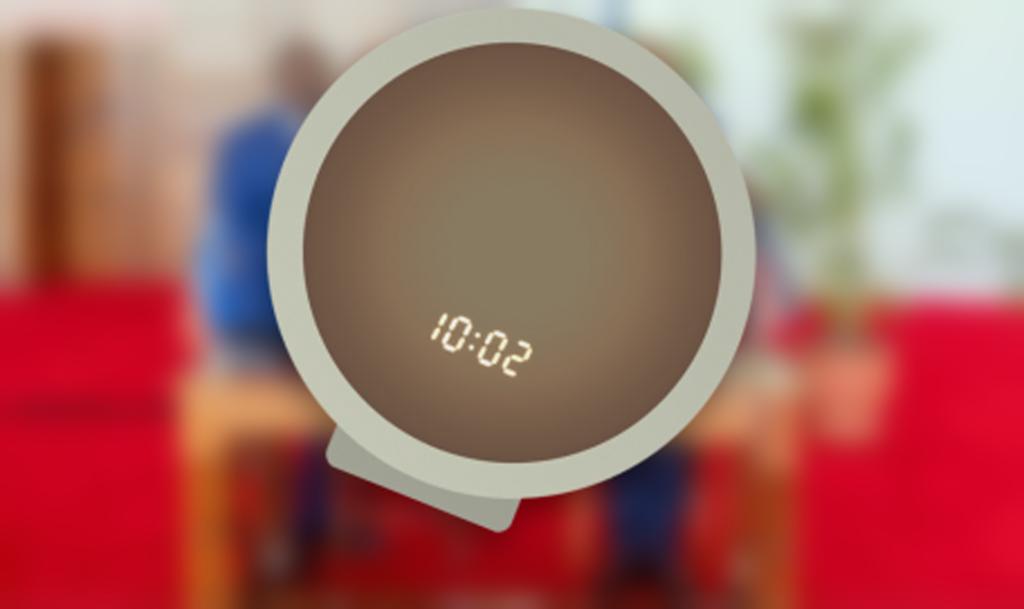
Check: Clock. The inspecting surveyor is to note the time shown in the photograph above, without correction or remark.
10:02
